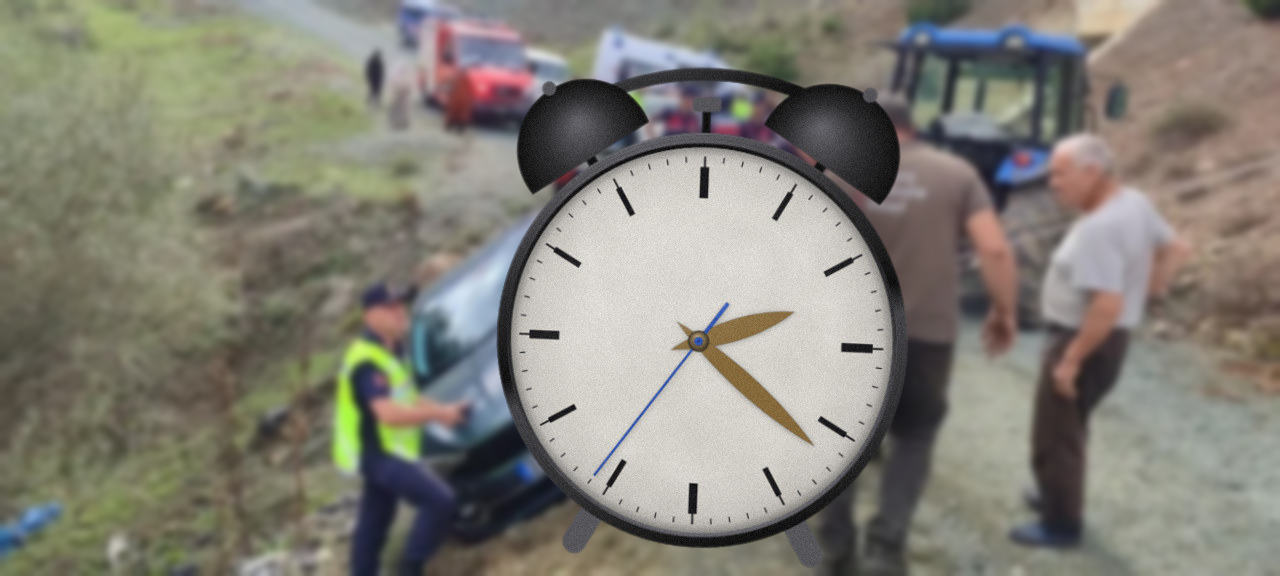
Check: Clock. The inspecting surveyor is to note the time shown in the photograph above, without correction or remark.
2:21:36
